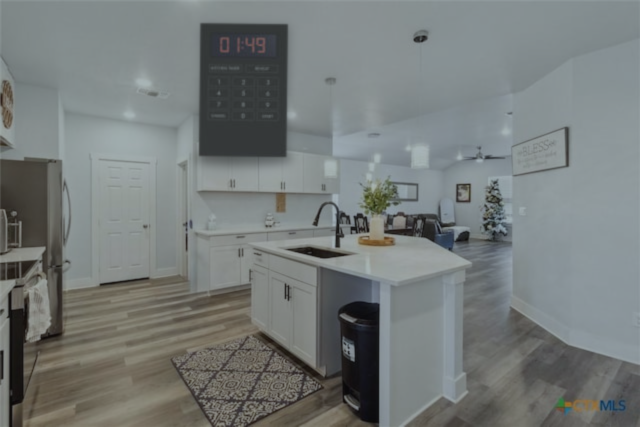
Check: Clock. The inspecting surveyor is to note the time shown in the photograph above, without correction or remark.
1:49
